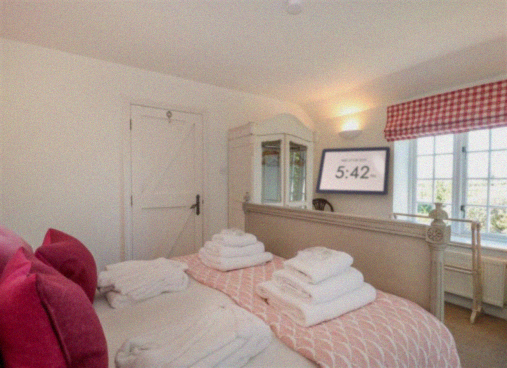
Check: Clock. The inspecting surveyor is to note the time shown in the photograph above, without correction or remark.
5:42
